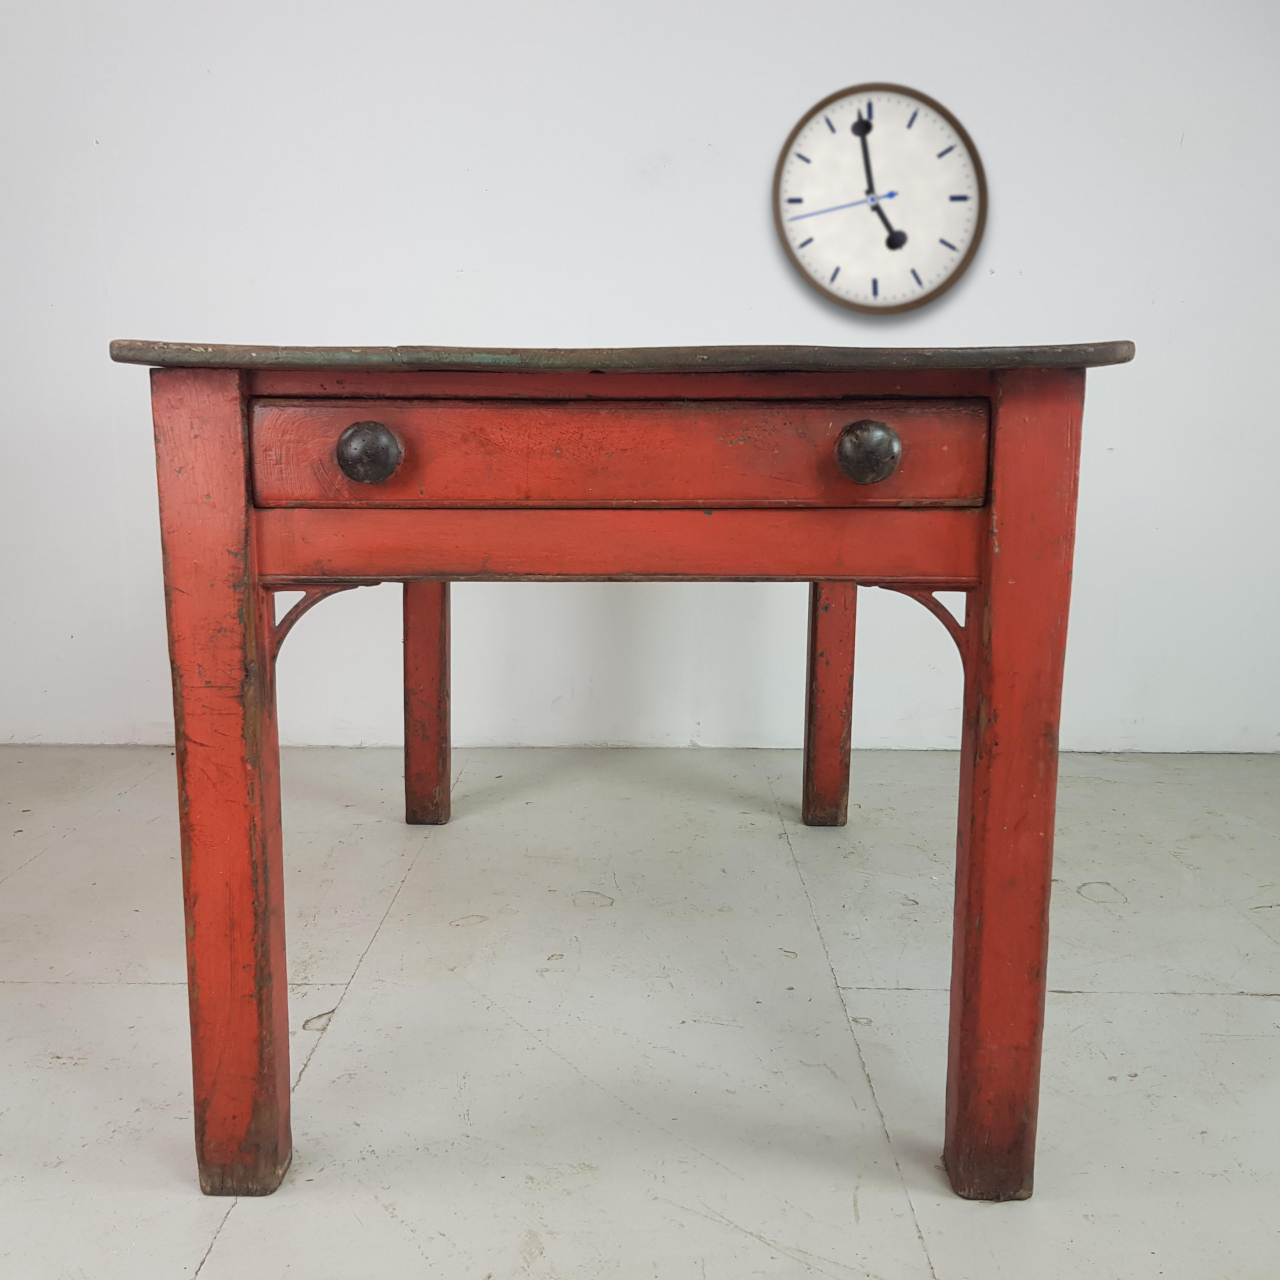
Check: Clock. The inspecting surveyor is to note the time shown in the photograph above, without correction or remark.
4:58:43
